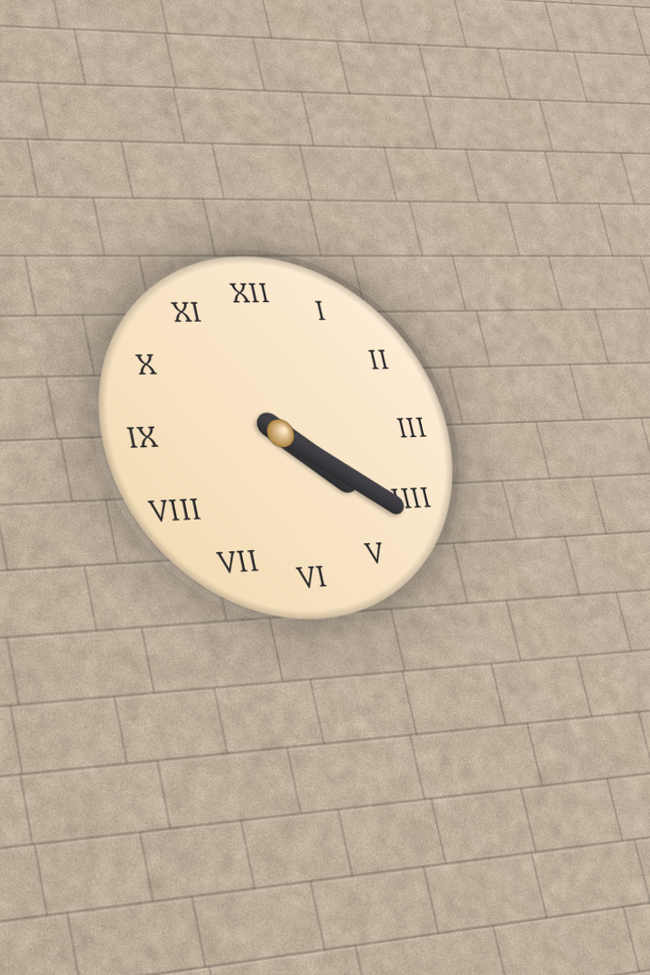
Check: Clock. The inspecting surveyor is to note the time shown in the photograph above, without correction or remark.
4:21
